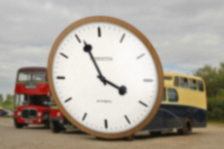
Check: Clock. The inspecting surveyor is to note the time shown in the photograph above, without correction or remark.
3:56
